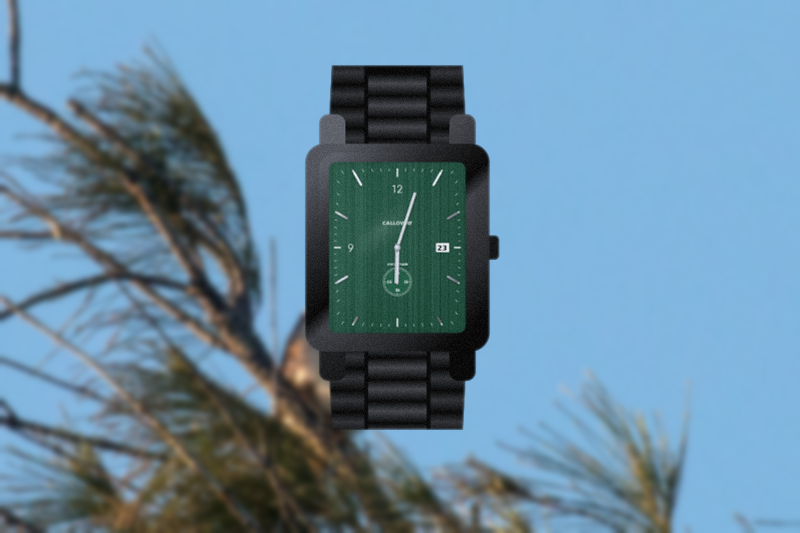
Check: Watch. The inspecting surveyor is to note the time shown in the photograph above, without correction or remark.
6:03
